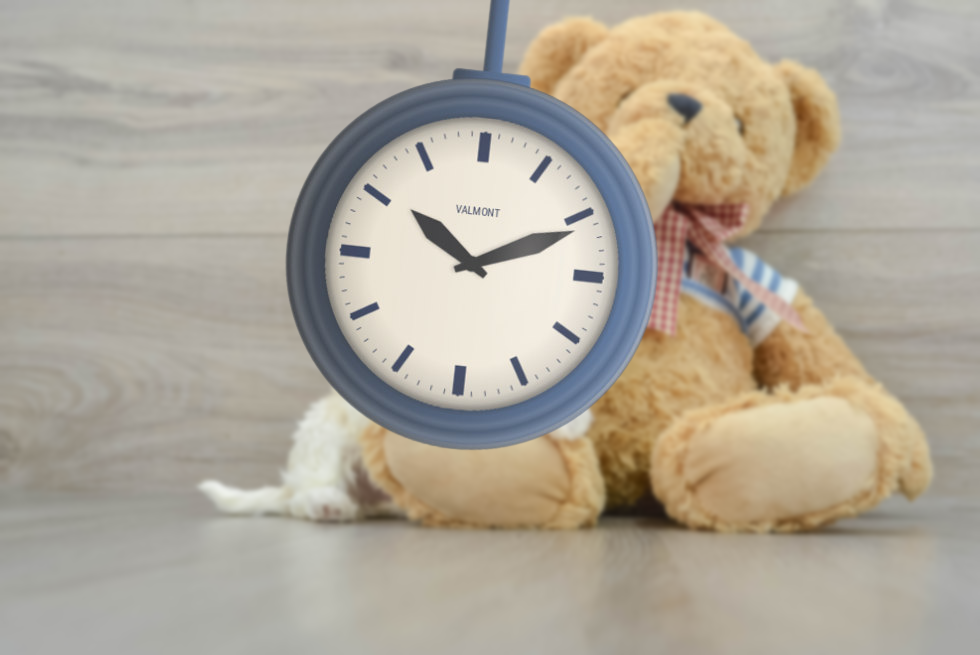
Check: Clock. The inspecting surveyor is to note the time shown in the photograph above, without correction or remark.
10:11
